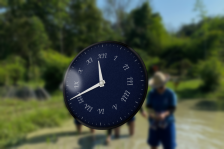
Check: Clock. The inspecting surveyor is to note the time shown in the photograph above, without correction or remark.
11:41
